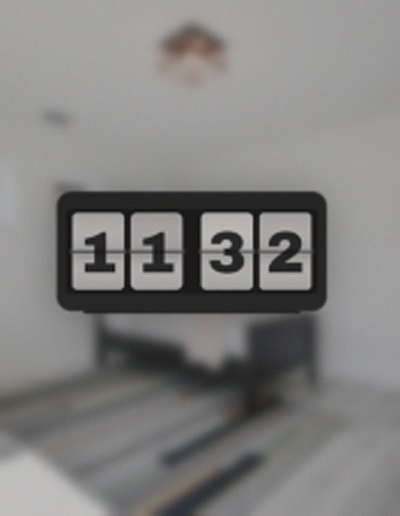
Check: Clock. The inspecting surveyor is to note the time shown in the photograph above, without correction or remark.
11:32
